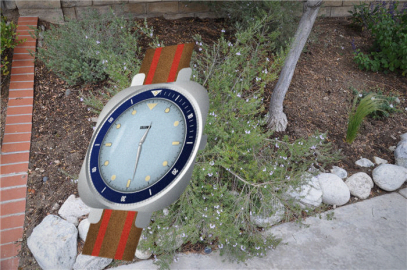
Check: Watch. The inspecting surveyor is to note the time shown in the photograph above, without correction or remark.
12:29
